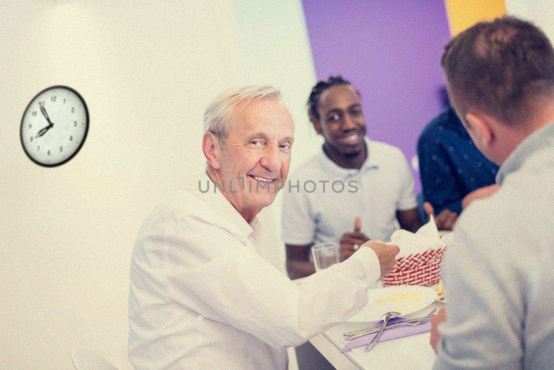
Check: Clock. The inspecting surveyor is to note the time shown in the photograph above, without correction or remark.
7:54
